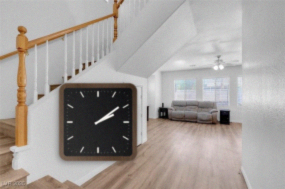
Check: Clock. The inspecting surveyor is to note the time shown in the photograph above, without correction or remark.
2:09
